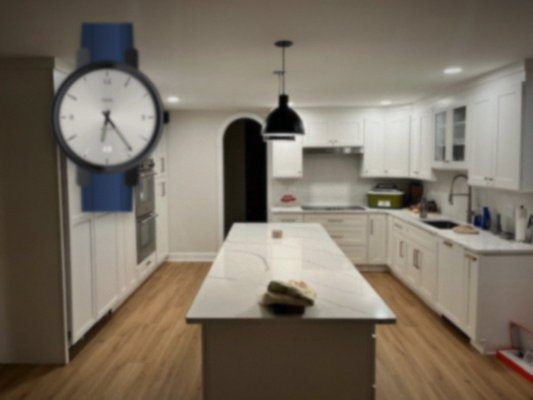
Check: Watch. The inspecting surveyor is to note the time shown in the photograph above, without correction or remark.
6:24
